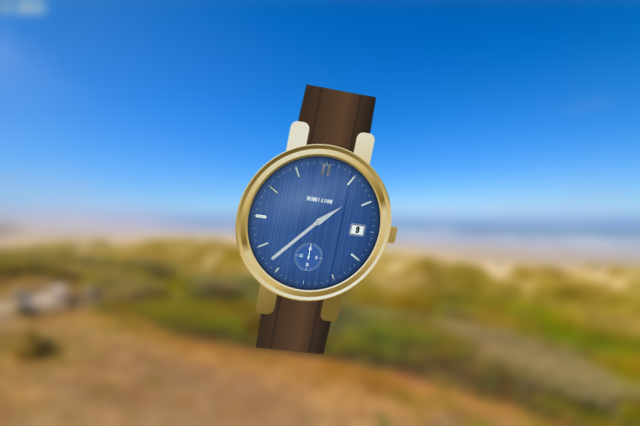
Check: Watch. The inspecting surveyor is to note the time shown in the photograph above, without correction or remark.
1:37
